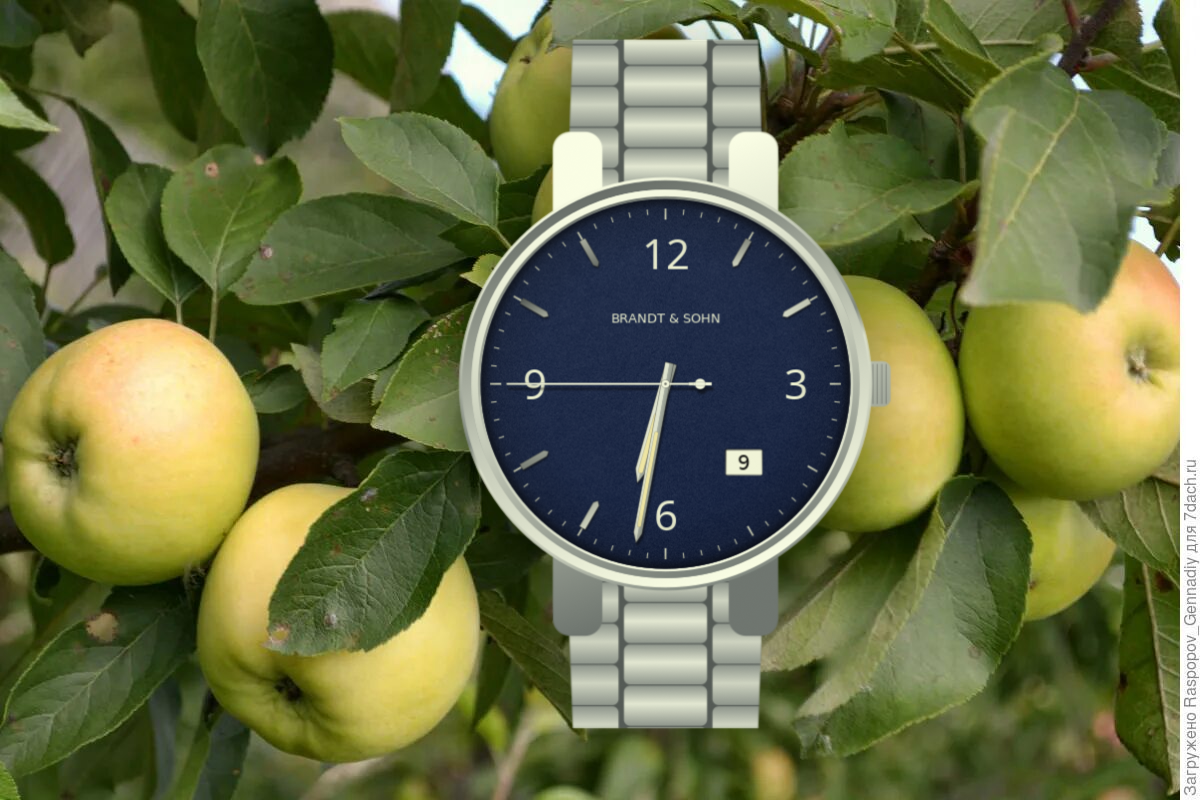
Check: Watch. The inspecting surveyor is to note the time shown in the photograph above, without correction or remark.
6:31:45
